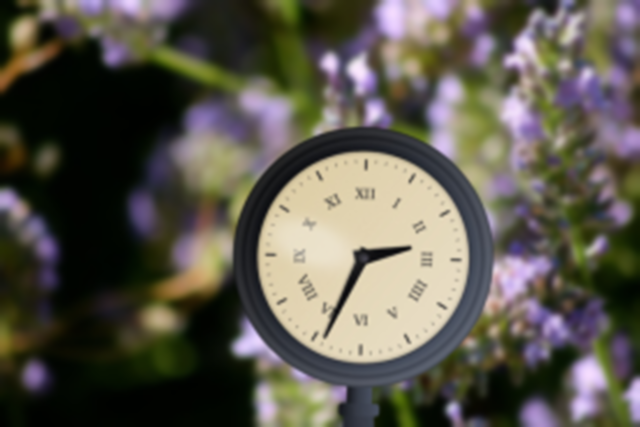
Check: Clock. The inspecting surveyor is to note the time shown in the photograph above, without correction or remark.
2:34
